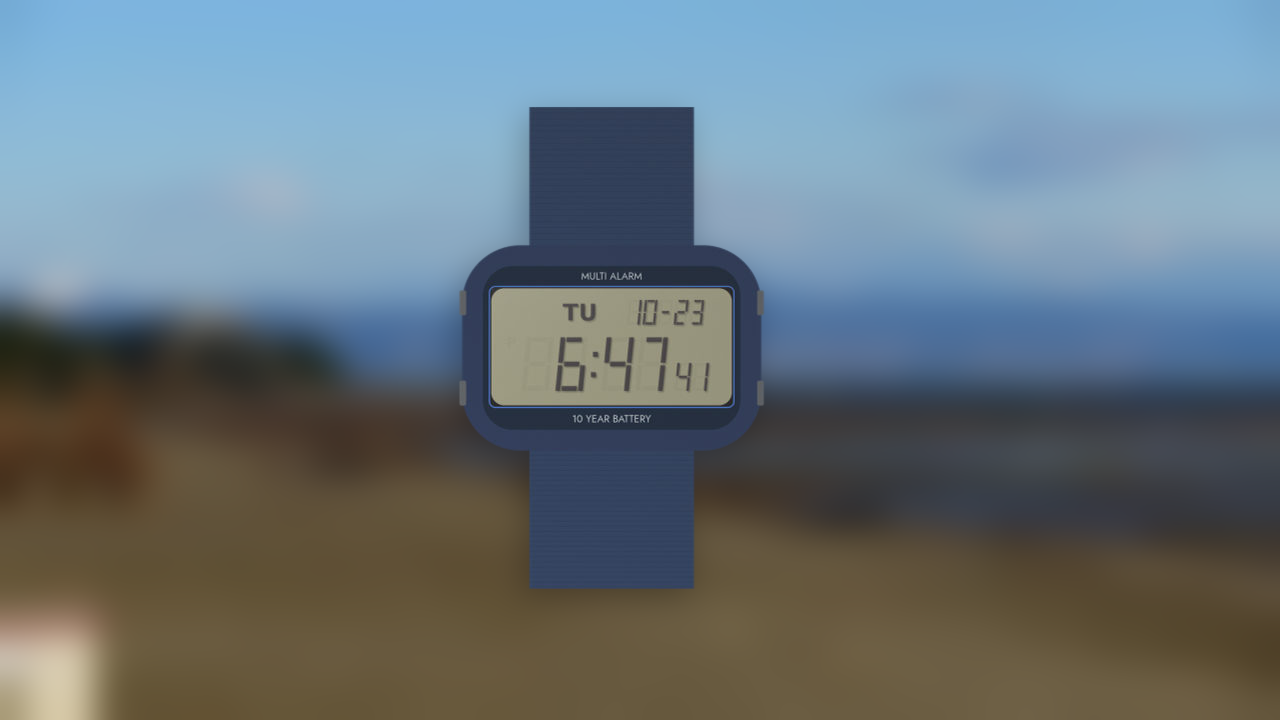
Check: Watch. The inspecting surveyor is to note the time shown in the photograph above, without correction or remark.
6:47:41
